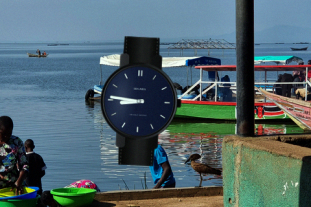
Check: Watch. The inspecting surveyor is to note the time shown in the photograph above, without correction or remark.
8:46
